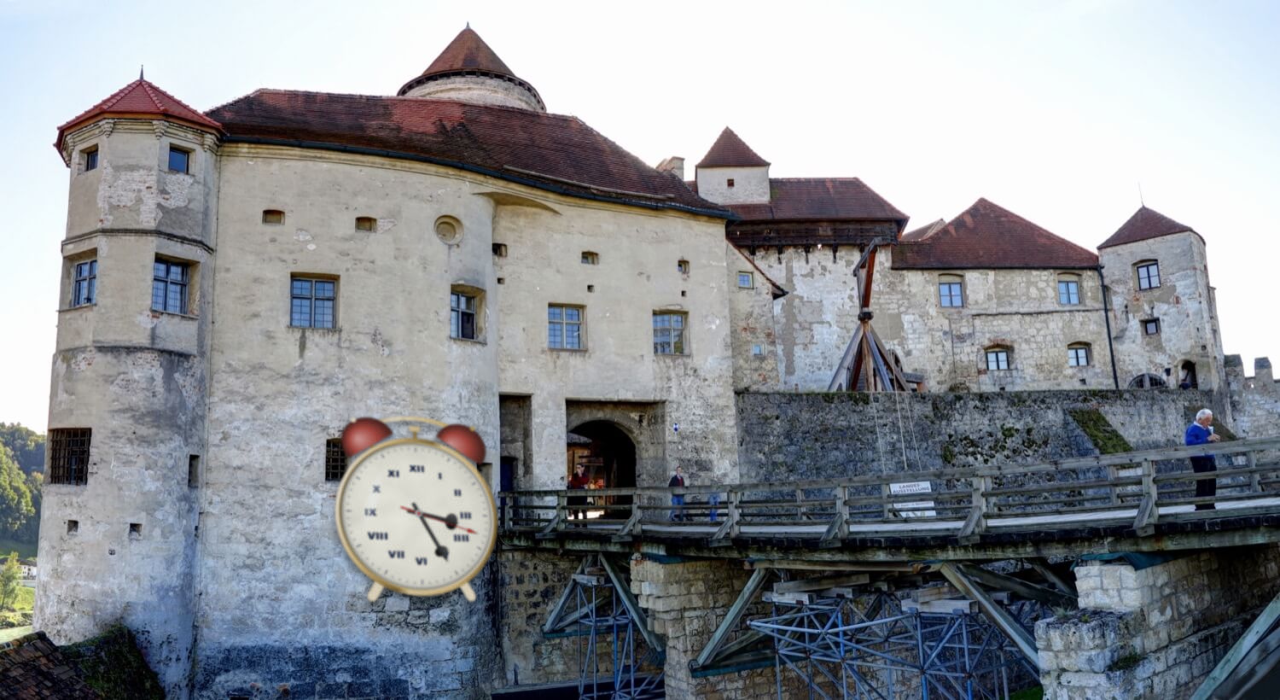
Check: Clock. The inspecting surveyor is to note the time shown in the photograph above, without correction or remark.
3:25:18
